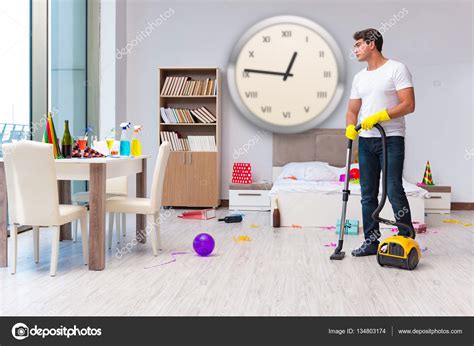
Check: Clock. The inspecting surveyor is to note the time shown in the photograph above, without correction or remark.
12:46
